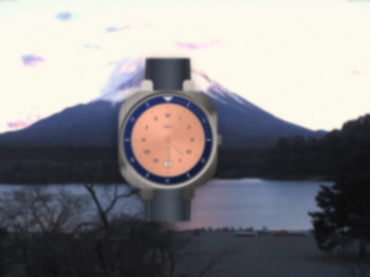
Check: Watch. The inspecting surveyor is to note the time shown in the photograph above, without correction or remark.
4:30
